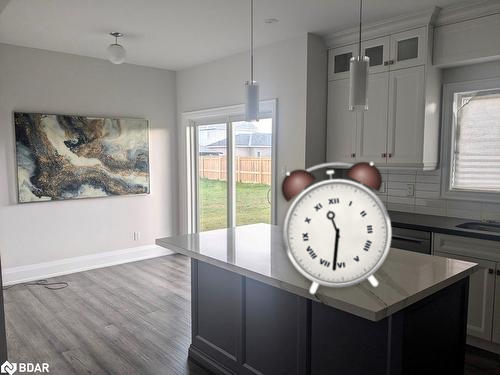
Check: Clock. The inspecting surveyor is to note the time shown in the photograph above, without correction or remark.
11:32
